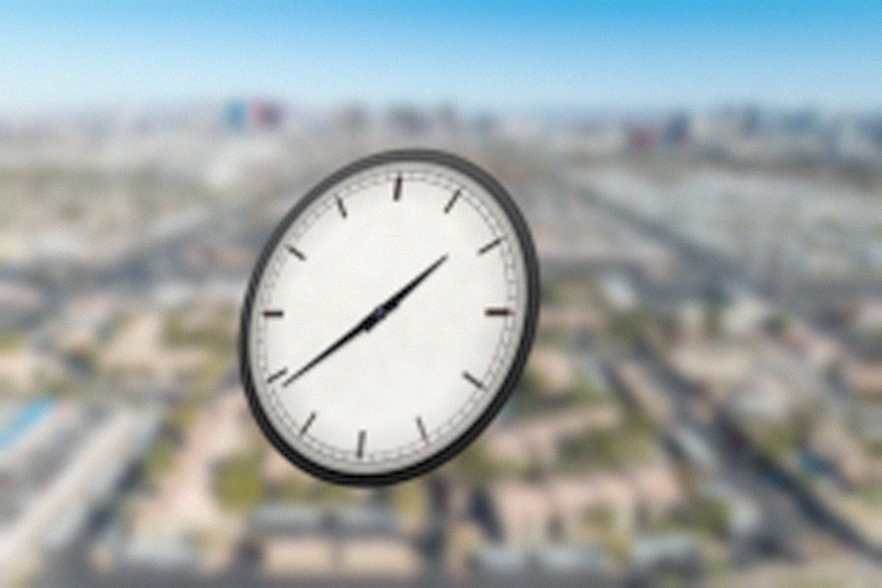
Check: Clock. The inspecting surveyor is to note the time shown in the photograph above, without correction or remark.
1:39
